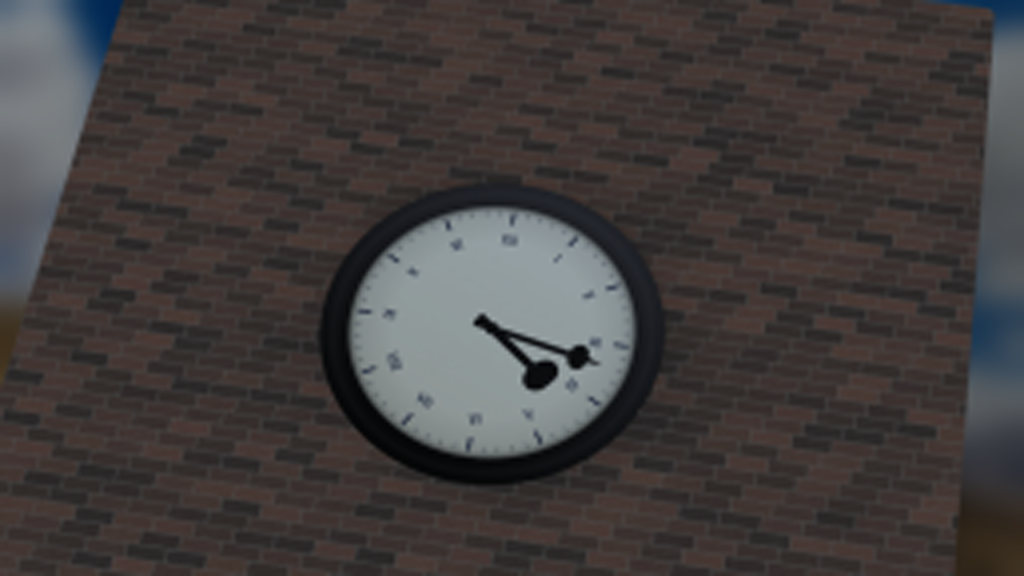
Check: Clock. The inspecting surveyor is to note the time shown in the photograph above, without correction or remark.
4:17
